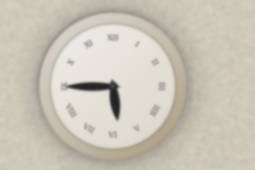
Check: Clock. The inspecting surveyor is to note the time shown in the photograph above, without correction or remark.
5:45
